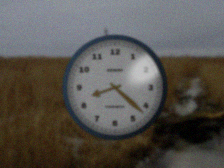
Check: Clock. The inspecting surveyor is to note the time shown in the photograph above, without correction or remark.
8:22
